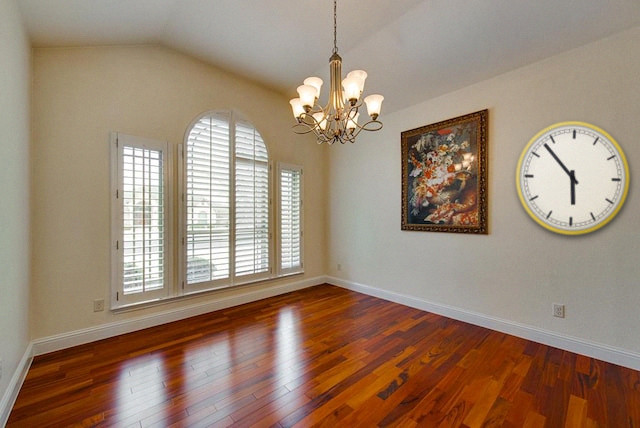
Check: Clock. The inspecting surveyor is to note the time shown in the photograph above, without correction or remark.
5:53
